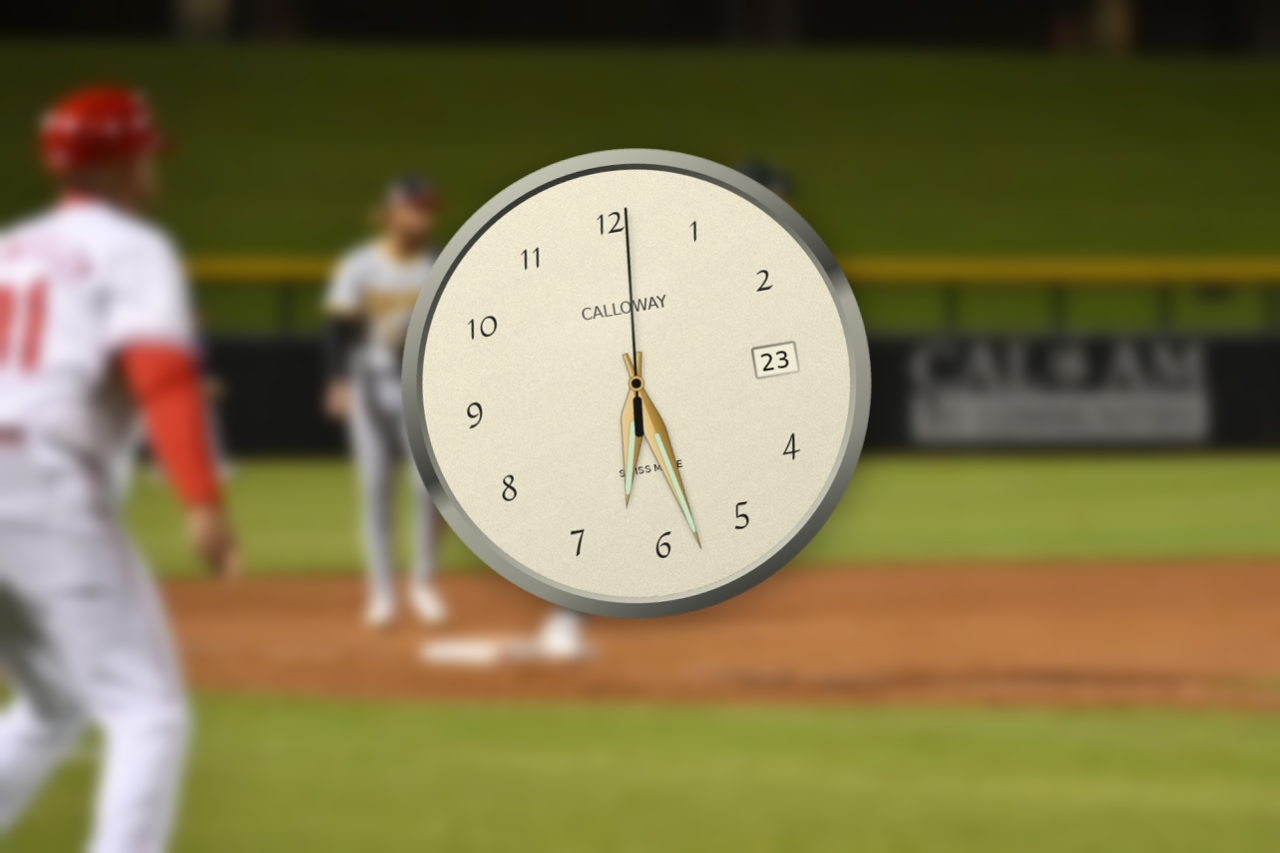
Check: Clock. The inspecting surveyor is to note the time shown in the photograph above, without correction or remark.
6:28:01
